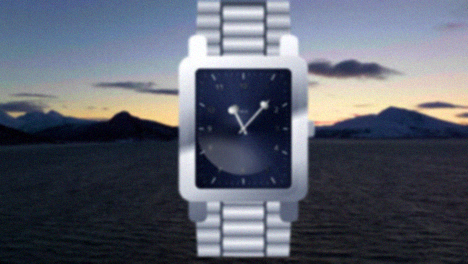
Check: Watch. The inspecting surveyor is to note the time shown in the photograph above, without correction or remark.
11:07
